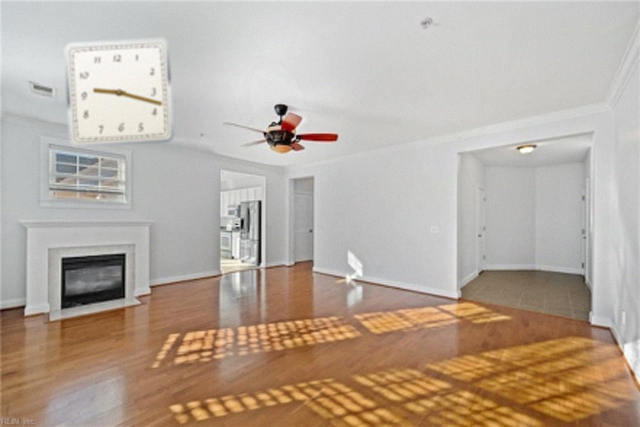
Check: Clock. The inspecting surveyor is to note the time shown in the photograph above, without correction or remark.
9:18
